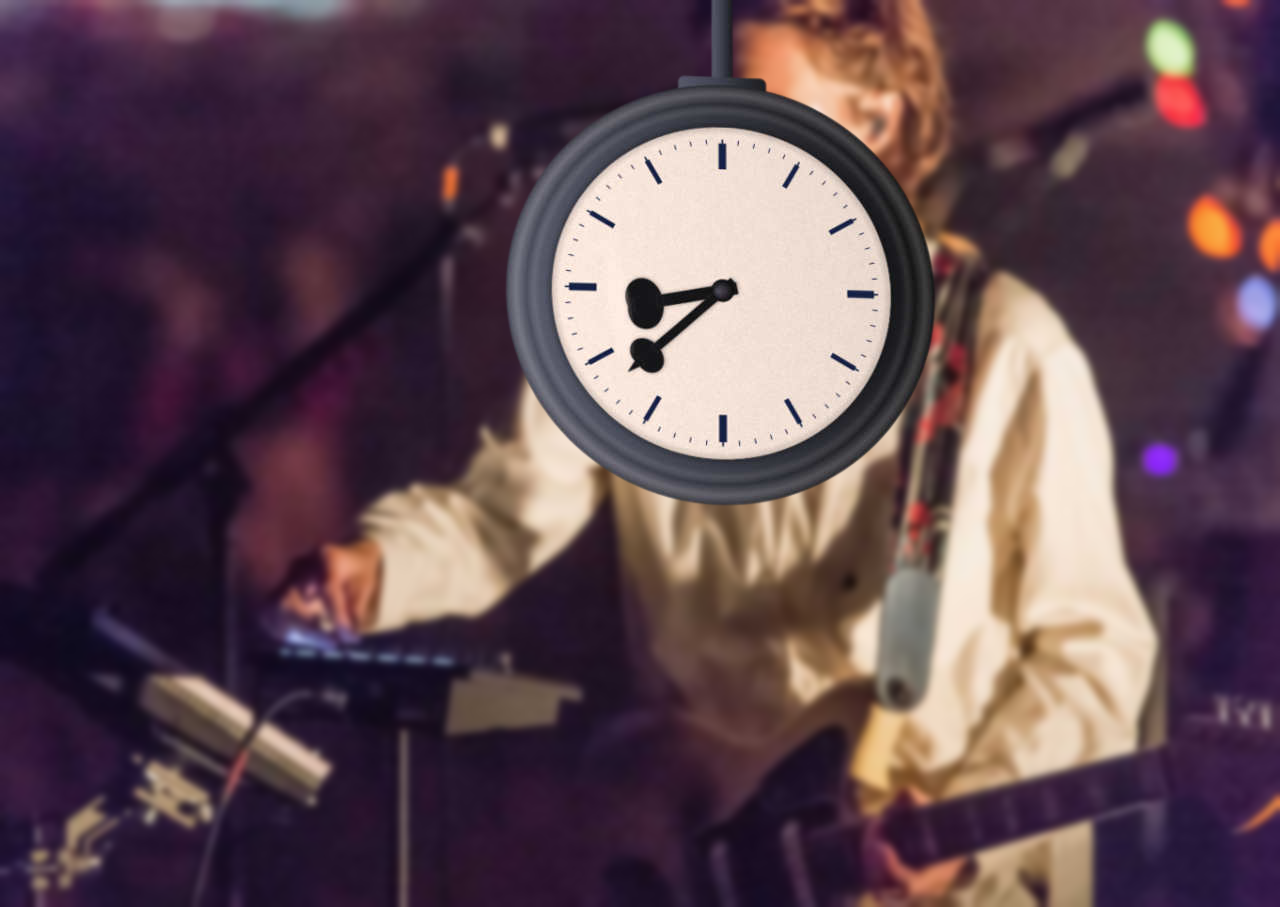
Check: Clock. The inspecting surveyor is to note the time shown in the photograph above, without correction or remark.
8:38
